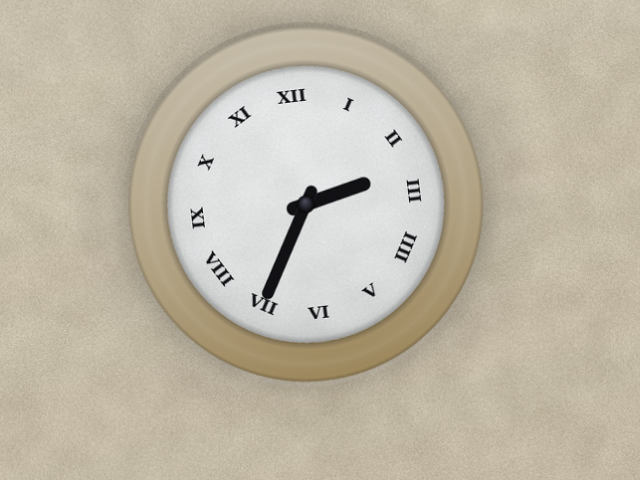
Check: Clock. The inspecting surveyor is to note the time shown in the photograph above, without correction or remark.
2:35
